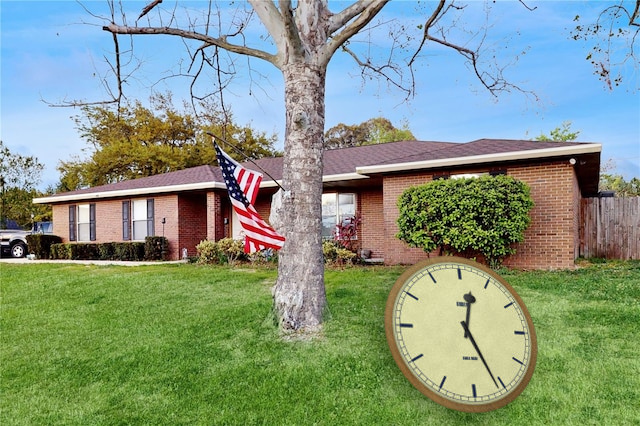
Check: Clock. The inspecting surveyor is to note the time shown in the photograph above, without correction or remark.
12:26
